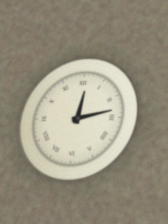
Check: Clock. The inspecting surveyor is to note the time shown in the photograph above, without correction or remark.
12:13
